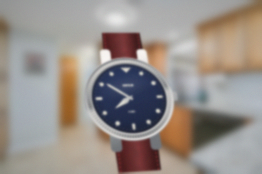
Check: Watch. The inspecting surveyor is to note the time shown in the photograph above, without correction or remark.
7:51
